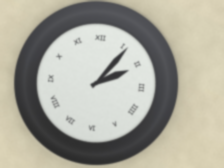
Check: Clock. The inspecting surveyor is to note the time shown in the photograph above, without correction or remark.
2:06
